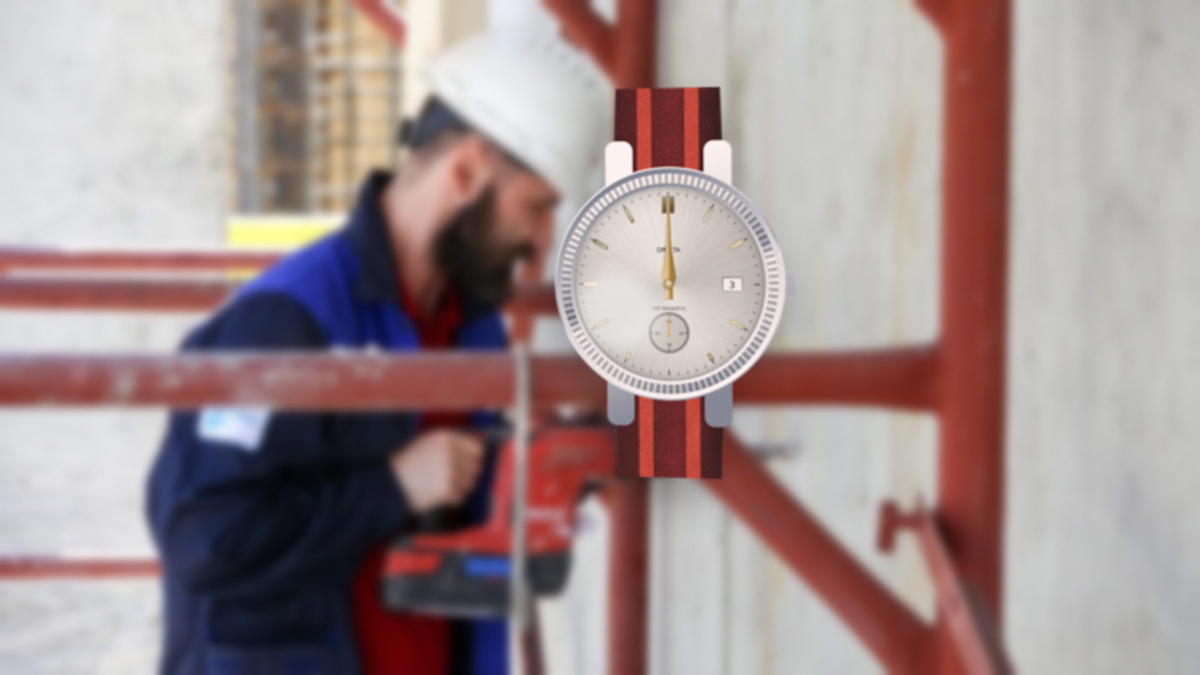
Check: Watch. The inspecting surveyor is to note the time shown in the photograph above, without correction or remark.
12:00
